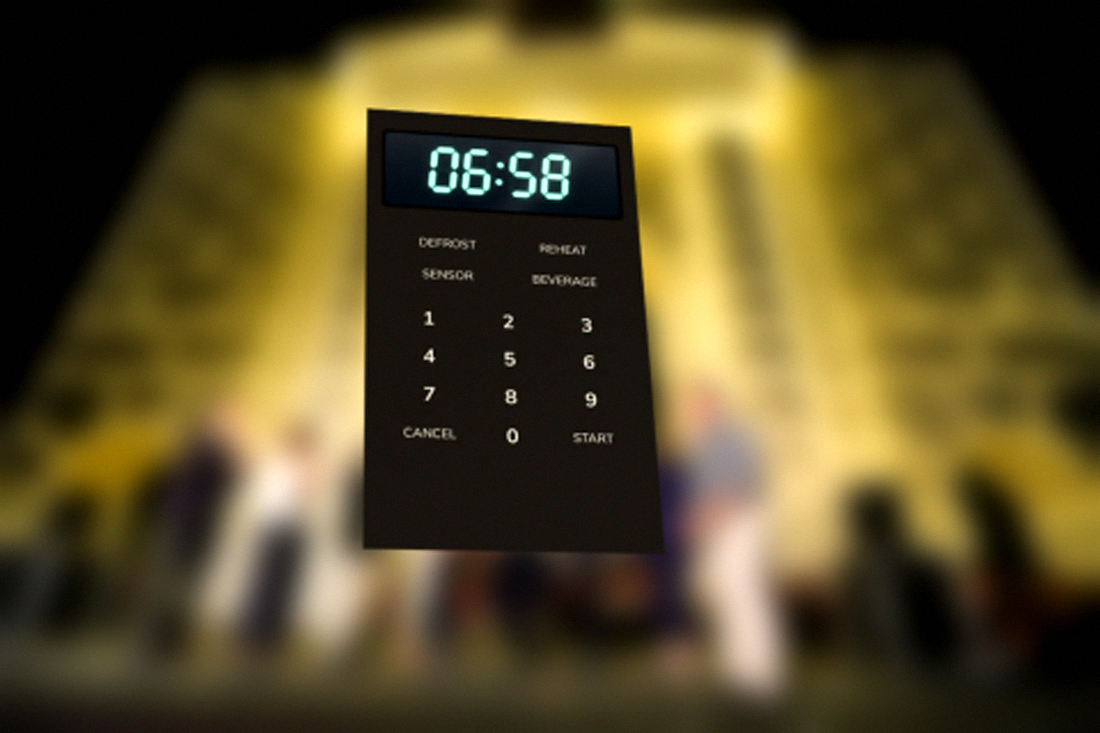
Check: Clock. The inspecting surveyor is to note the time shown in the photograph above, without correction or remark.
6:58
